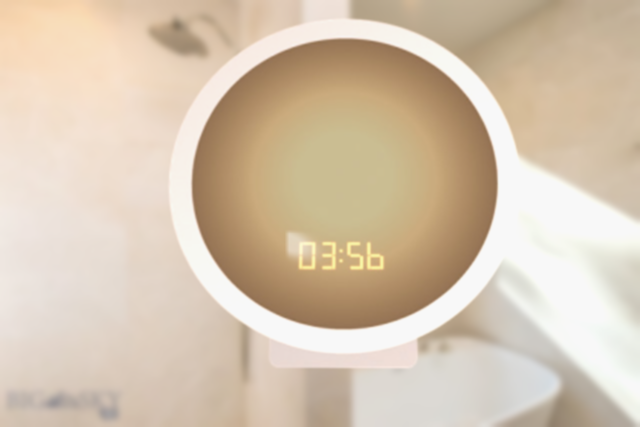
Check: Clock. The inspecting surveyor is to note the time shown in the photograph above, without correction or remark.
3:56
